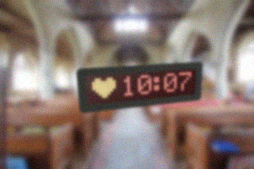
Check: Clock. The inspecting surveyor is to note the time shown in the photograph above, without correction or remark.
10:07
